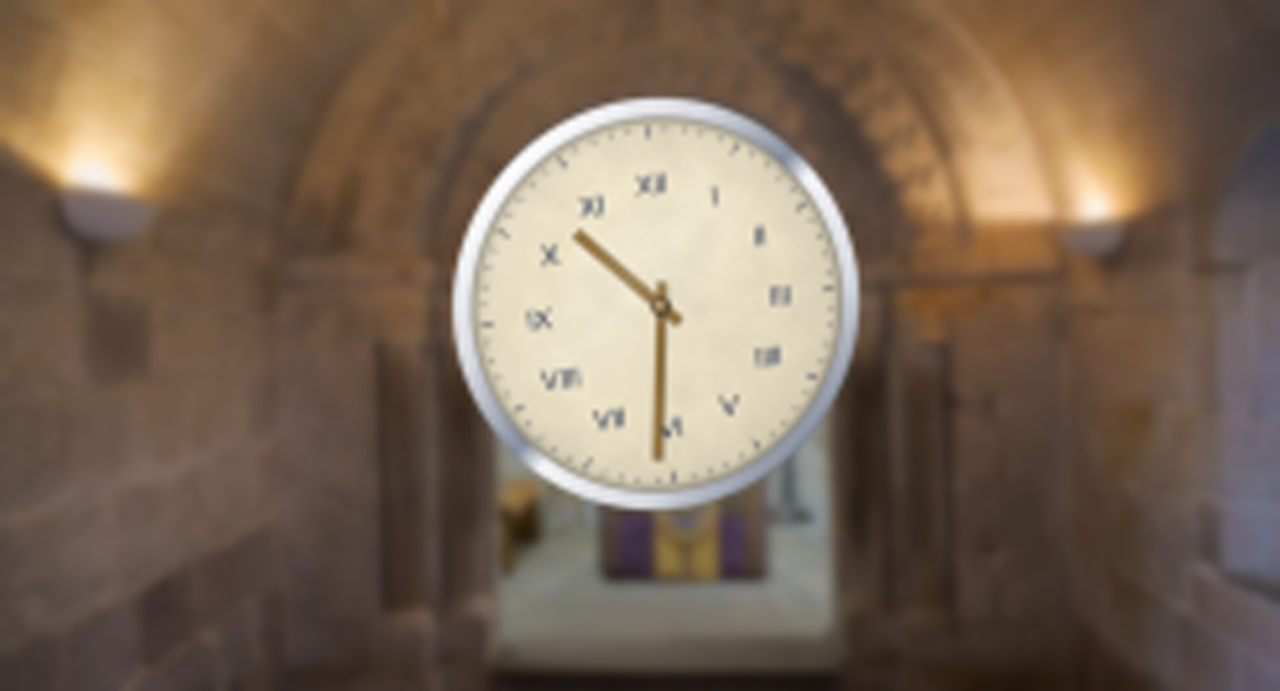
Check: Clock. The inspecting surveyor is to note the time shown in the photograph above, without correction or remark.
10:31
